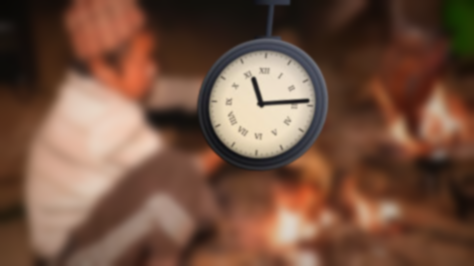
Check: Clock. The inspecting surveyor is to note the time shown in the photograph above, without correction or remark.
11:14
